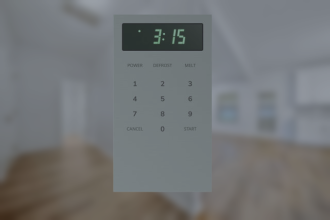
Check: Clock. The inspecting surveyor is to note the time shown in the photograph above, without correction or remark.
3:15
